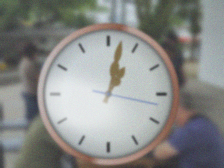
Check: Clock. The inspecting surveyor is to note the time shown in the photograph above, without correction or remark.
1:02:17
